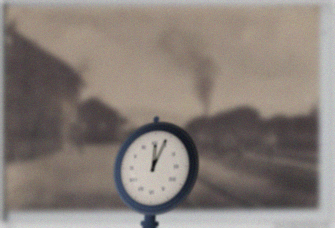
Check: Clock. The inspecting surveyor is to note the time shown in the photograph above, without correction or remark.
12:04
